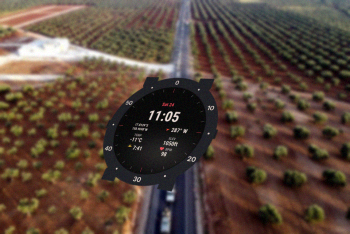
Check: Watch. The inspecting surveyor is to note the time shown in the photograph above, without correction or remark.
11:05
